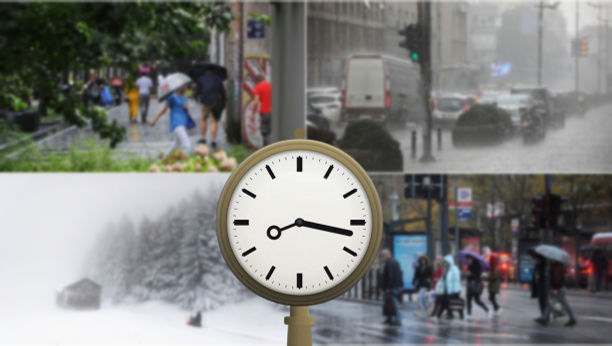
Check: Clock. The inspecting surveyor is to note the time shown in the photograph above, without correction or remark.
8:17
